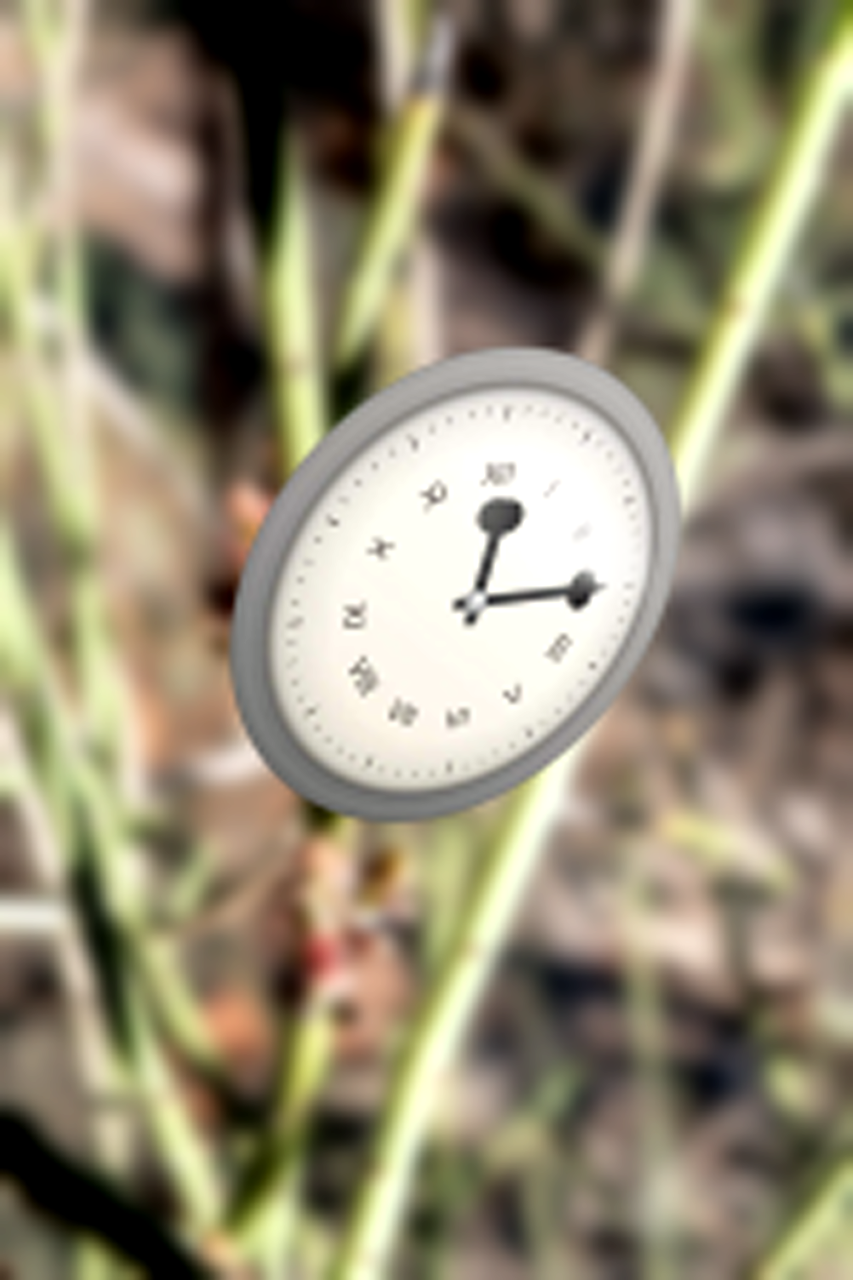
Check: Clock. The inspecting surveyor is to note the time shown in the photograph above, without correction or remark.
12:15
